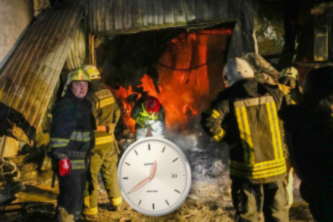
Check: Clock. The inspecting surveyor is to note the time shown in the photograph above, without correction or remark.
12:40
